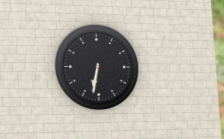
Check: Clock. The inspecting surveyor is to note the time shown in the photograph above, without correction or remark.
6:32
